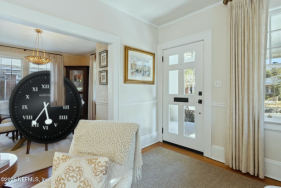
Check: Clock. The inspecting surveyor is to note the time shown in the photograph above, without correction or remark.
5:36
